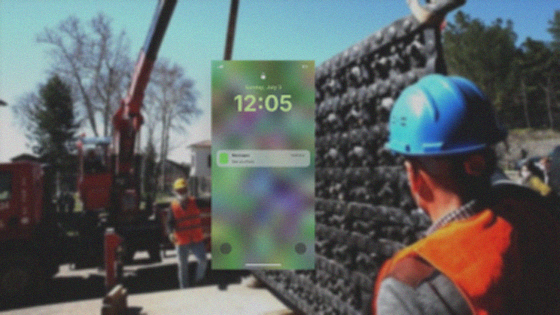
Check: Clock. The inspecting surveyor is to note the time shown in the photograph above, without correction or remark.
12:05
